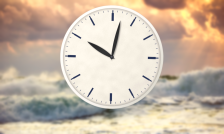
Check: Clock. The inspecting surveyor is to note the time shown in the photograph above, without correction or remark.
10:02
